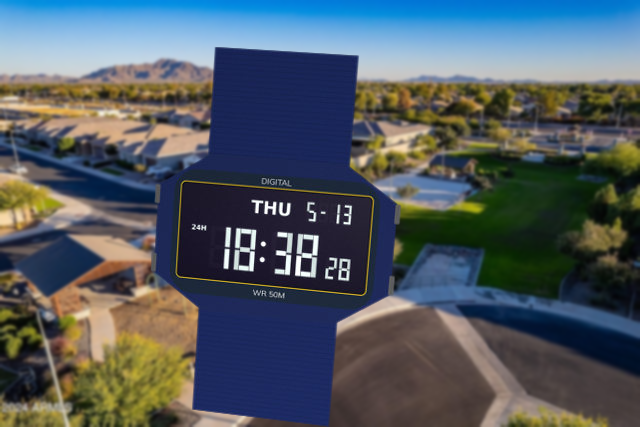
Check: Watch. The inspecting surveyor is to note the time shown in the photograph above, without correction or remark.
18:38:28
